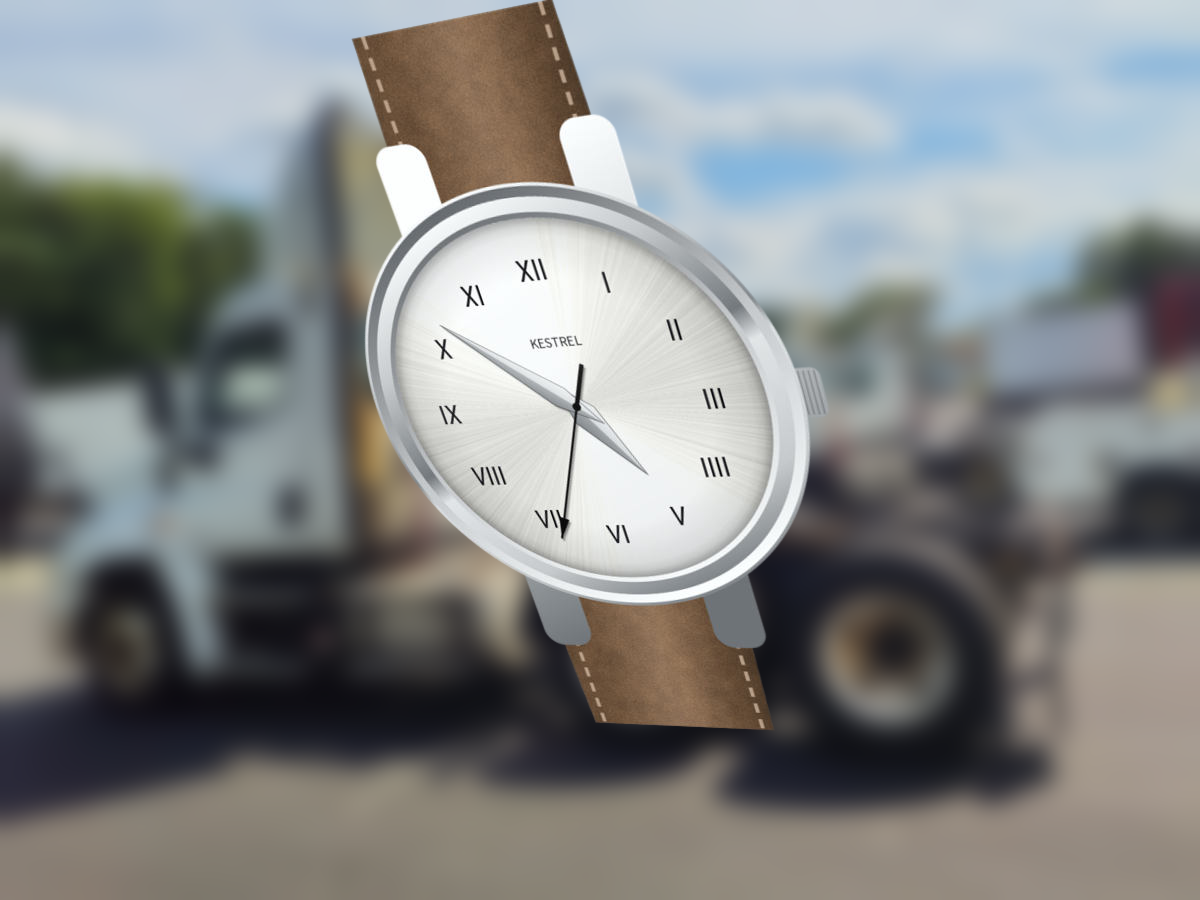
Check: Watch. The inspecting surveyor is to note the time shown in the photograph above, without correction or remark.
4:51:34
